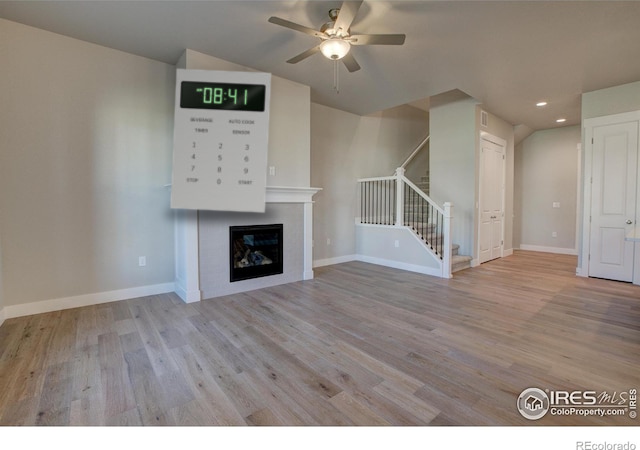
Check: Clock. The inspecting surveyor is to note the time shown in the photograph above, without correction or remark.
8:41
